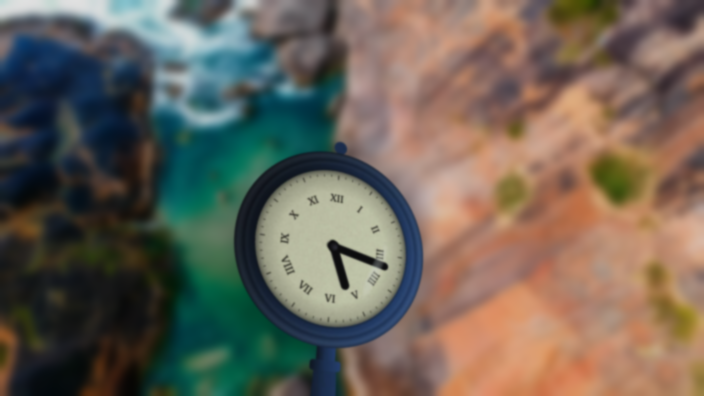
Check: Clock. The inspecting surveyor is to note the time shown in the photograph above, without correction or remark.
5:17
